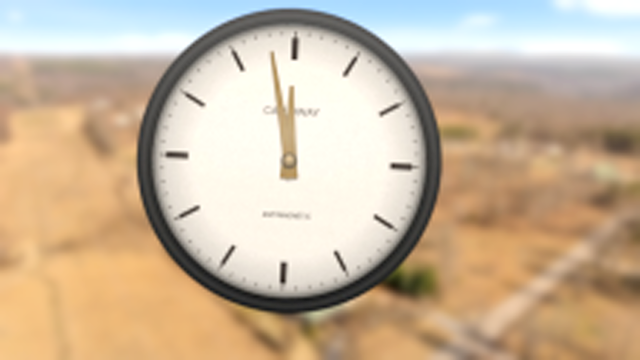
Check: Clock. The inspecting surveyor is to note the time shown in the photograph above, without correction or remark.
11:58
